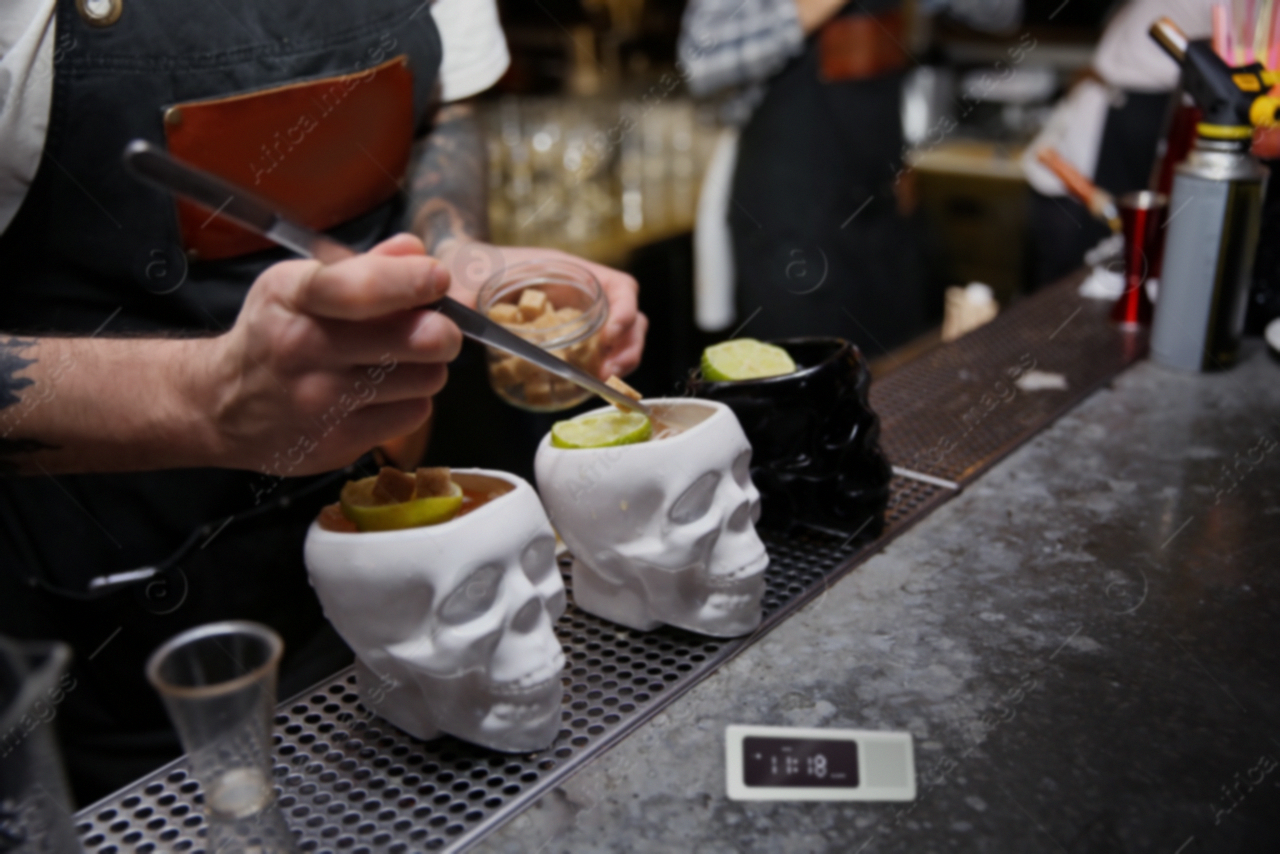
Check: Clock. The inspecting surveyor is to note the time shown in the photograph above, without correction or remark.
11:18
